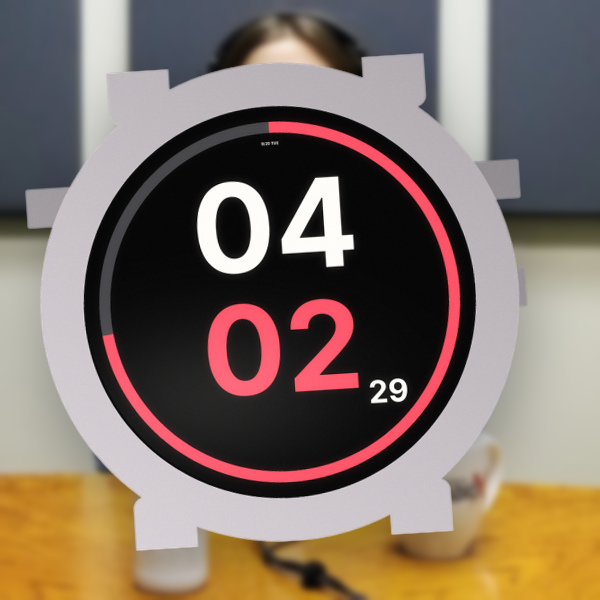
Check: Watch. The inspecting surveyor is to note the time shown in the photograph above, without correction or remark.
4:02:29
